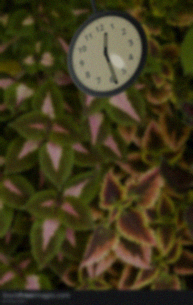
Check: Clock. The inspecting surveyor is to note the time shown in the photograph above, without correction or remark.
12:29
